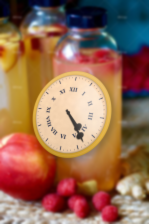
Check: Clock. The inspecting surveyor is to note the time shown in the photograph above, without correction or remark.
4:23
